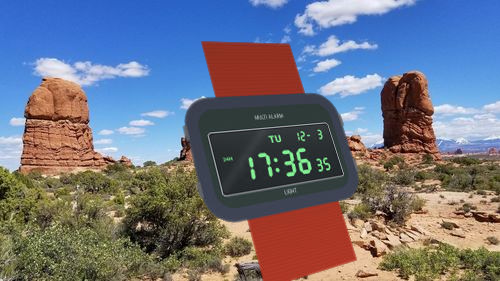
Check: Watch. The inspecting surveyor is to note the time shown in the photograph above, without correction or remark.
17:36:35
